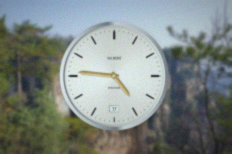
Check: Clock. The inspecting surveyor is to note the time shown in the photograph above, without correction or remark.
4:46
